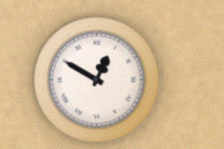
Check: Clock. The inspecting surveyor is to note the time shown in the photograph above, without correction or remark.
12:50
